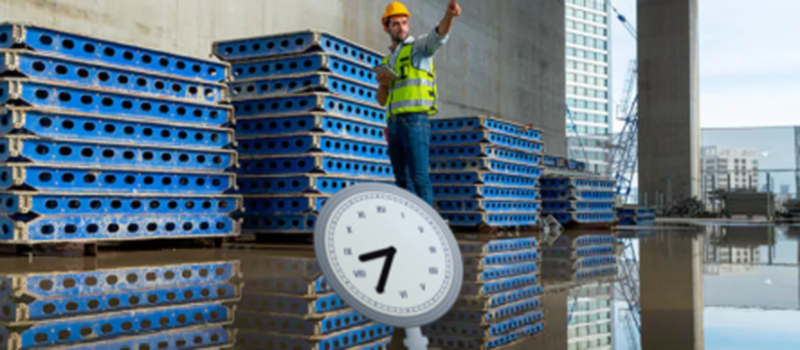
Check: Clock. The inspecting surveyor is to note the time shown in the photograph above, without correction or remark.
8:35
